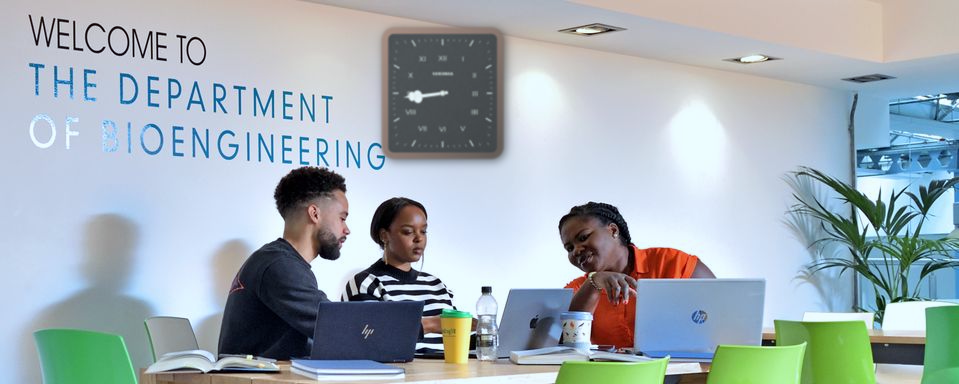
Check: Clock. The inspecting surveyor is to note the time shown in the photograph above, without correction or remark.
8:44
